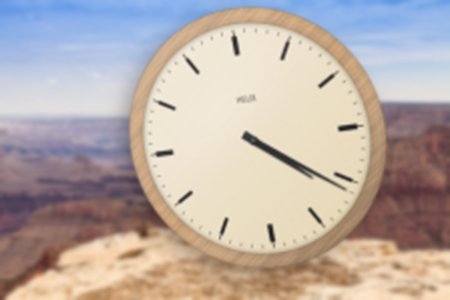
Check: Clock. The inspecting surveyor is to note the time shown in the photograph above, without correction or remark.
4:21
